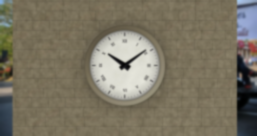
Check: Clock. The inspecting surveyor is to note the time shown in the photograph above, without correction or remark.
10:09
